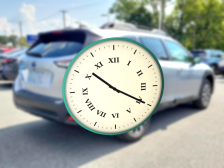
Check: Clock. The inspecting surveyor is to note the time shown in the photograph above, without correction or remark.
10:20
